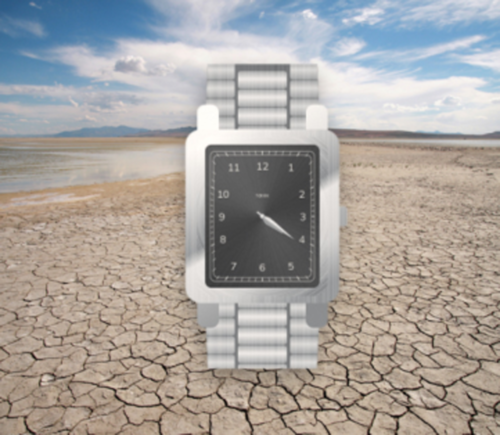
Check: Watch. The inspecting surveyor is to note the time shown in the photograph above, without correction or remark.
4:21
